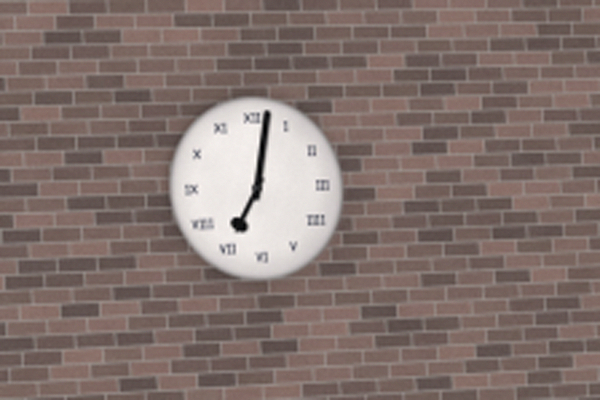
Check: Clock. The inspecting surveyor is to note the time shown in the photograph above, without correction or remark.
7:02
